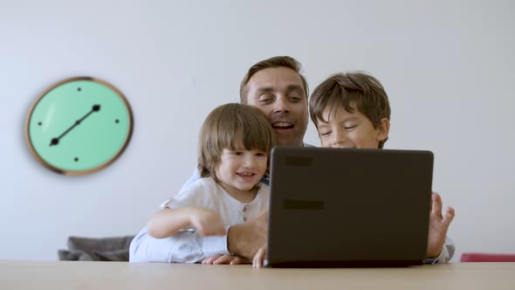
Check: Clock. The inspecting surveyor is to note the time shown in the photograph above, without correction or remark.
1:38
